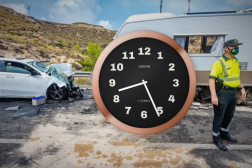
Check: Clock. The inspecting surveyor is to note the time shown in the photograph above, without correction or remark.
8:26
